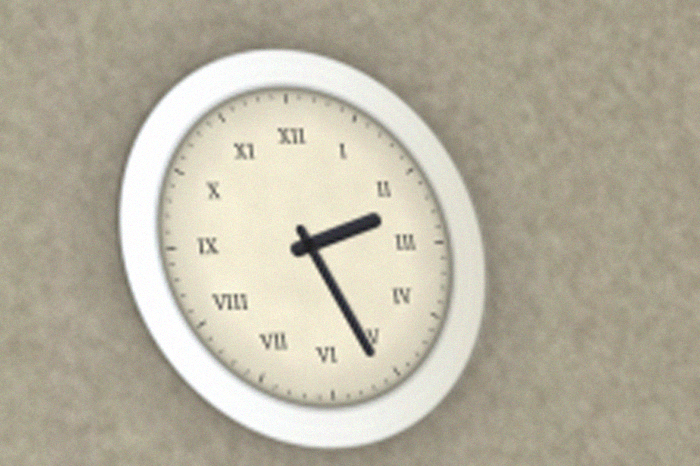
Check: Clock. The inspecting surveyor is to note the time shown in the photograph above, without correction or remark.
2:26
